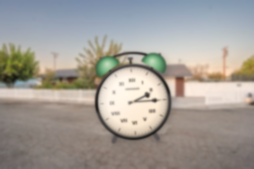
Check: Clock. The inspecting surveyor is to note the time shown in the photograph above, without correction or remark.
2:15
